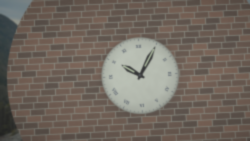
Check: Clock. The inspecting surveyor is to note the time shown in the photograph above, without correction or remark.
10:05
